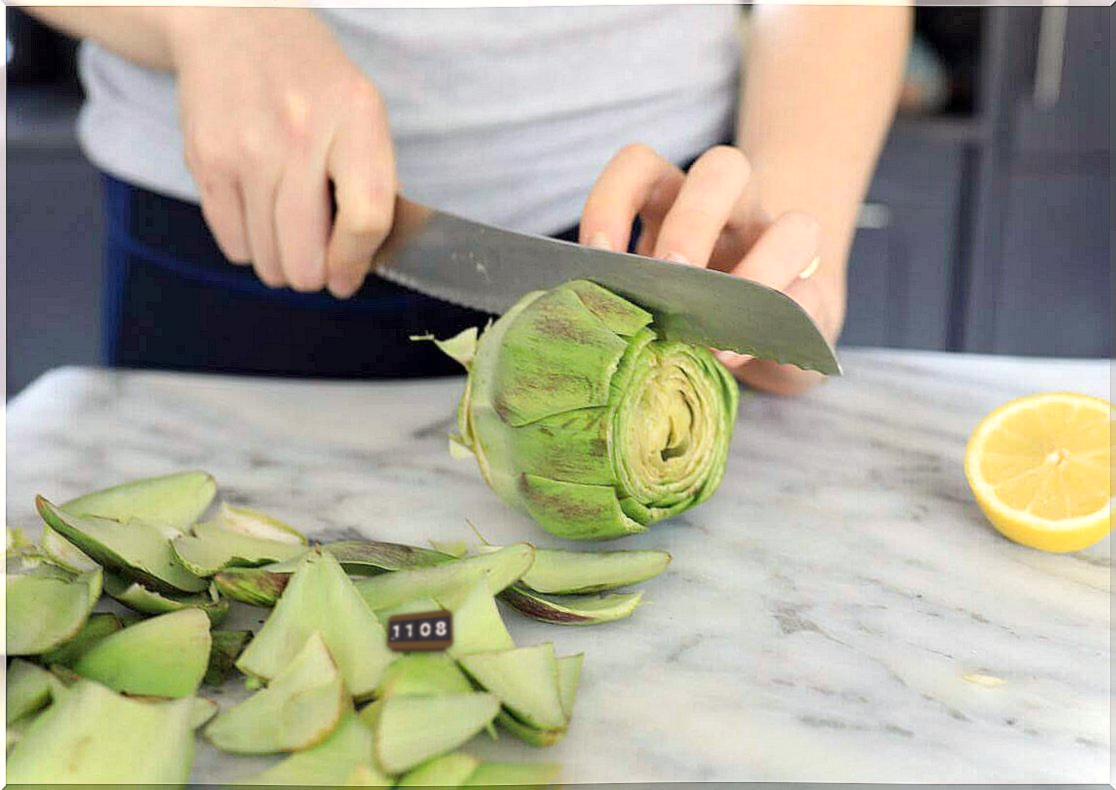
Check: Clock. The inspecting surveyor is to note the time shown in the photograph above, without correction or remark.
11:08
